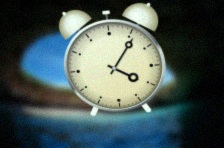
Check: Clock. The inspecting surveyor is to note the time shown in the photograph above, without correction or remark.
4:06
